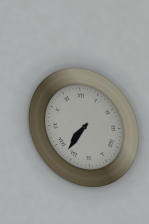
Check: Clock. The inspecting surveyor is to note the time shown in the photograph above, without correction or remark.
7:37
